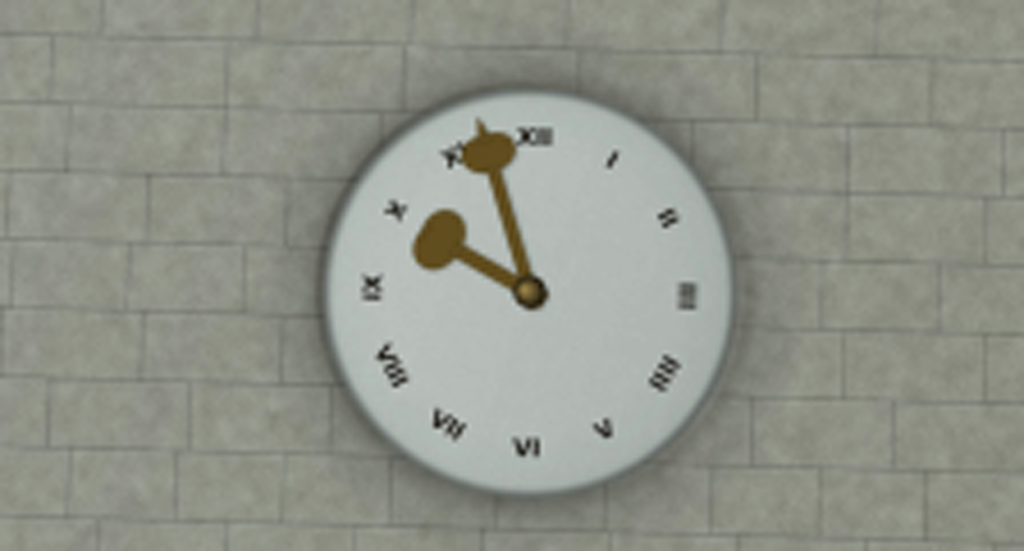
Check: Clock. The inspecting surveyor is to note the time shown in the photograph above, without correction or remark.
9:57
